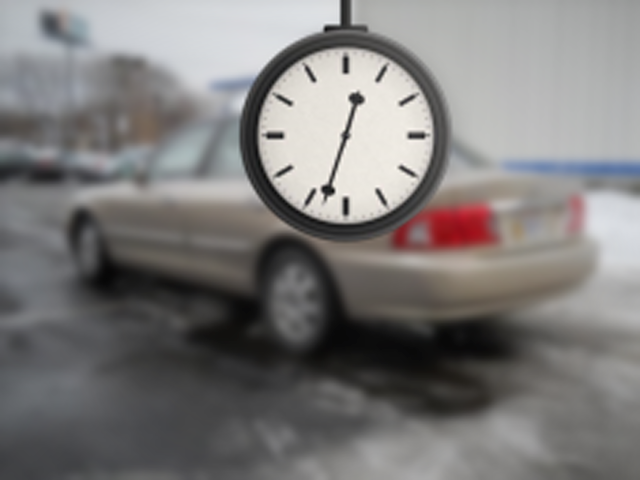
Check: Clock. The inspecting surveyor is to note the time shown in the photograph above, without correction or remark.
12:33
